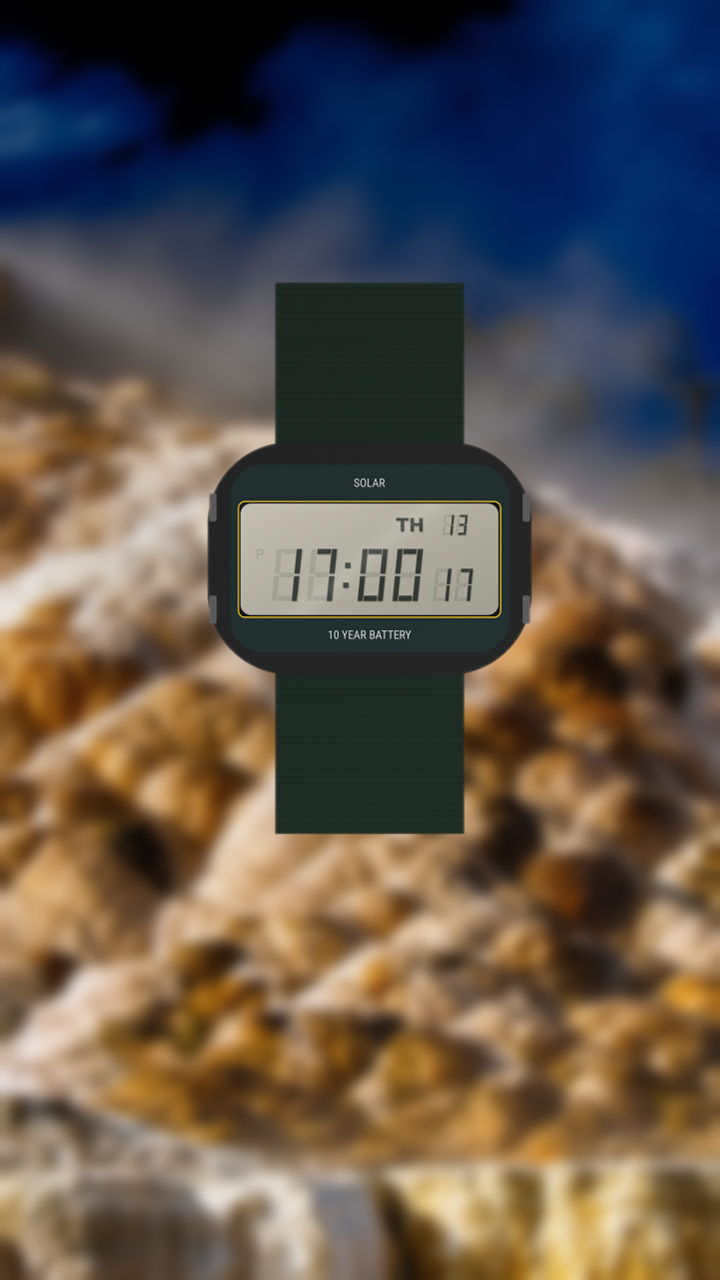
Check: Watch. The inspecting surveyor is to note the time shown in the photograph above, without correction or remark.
17:00:17
